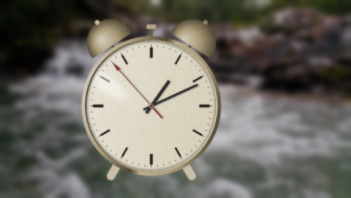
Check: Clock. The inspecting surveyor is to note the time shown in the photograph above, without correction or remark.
1:10:53
